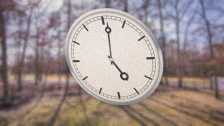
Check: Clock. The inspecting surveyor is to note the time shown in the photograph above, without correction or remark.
5:01
